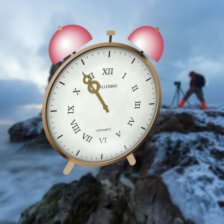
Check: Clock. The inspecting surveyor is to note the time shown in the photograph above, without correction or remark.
10:54
